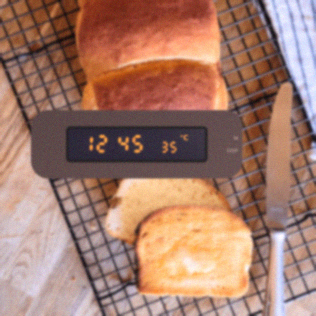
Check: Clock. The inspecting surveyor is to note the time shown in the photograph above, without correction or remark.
12:45
